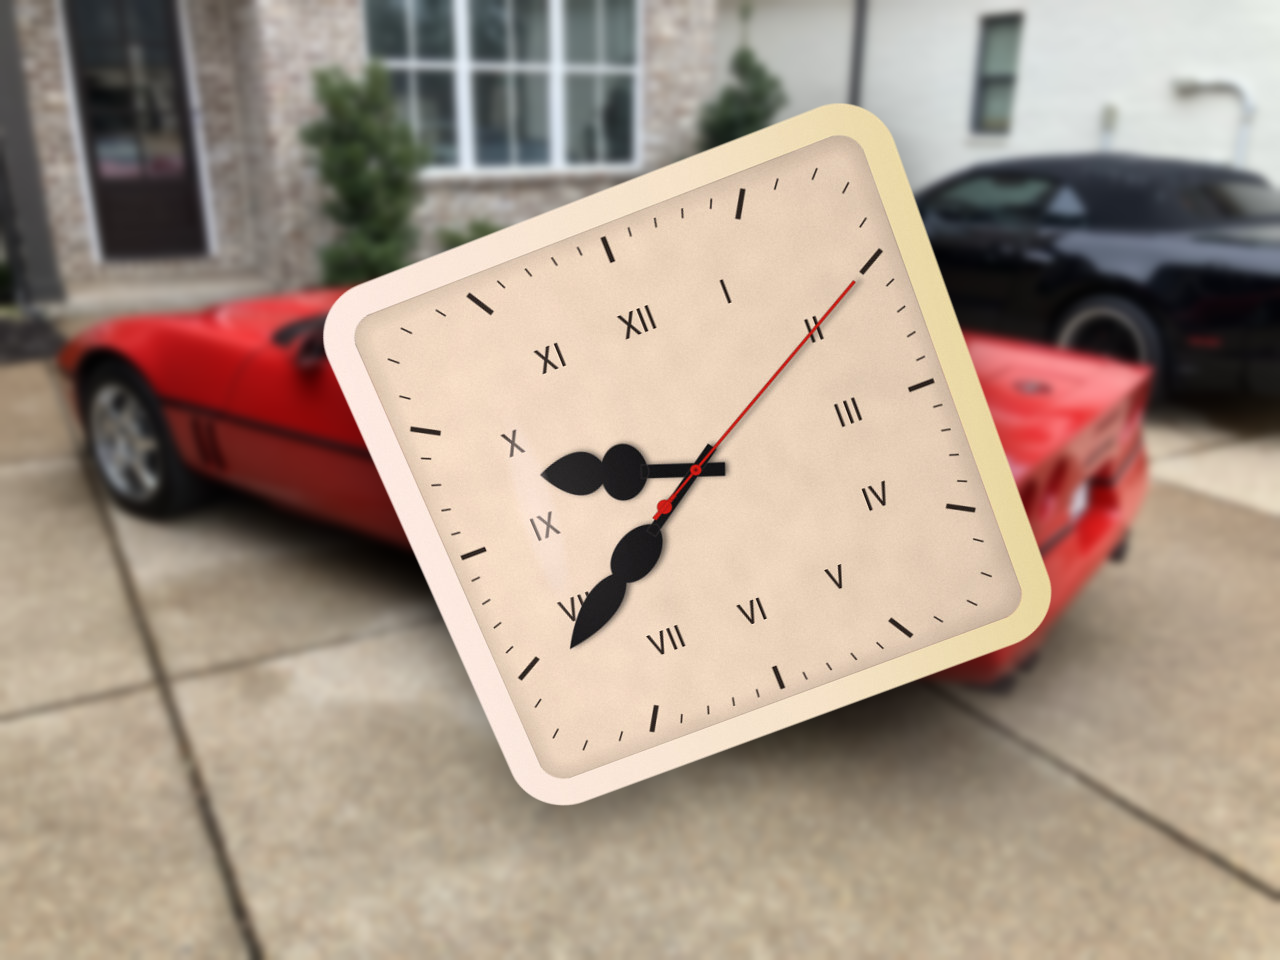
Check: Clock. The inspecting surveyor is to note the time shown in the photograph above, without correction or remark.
9:39:10
